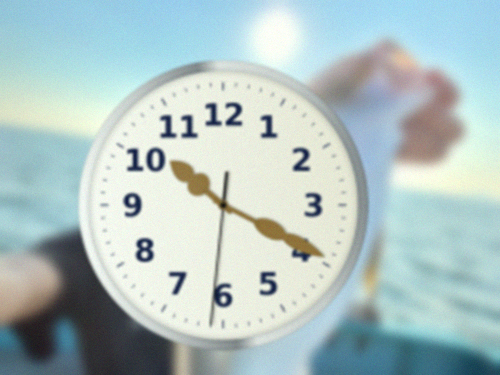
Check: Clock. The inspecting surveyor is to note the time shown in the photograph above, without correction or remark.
10:19:31
